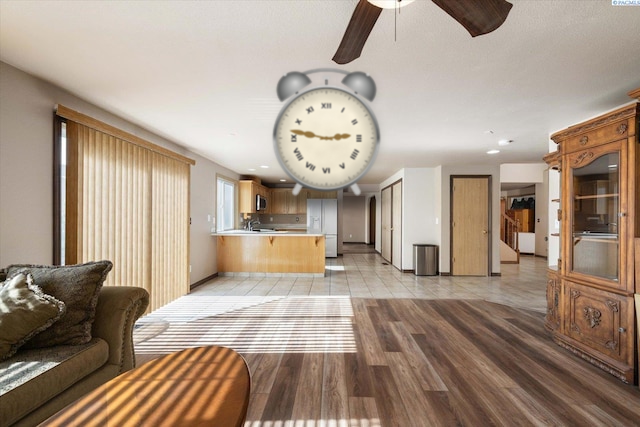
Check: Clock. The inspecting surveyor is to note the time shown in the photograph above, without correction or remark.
2:47
